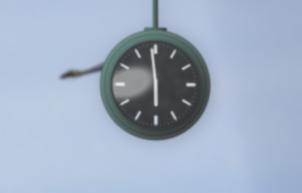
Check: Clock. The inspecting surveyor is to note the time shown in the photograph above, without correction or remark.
5:59
